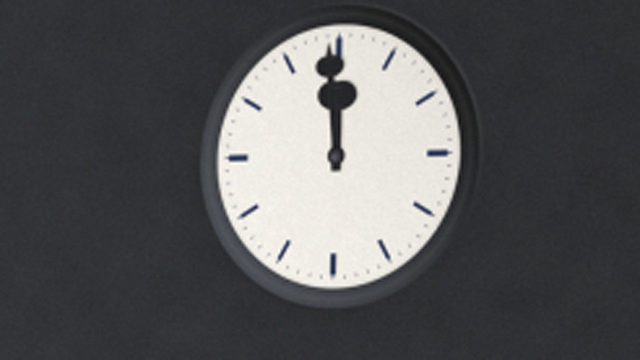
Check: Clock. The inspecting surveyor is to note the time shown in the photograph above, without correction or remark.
11:59
